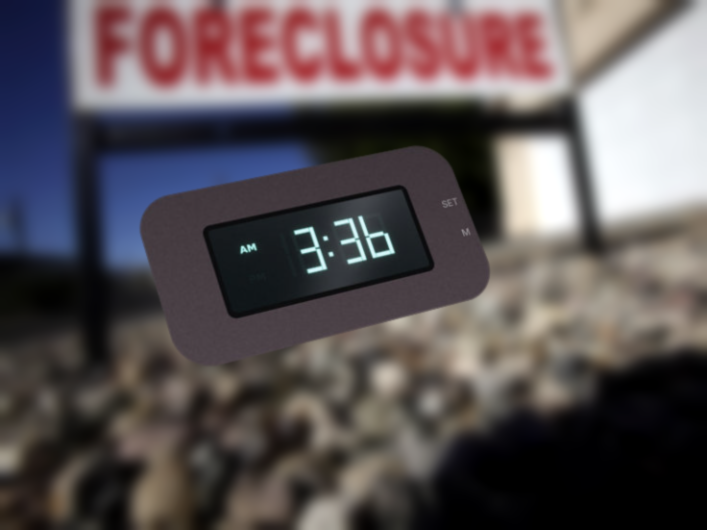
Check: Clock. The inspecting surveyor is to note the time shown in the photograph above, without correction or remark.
3:36
